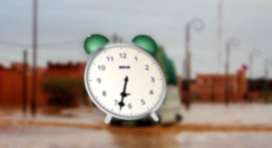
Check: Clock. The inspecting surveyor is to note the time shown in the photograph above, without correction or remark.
6:33
